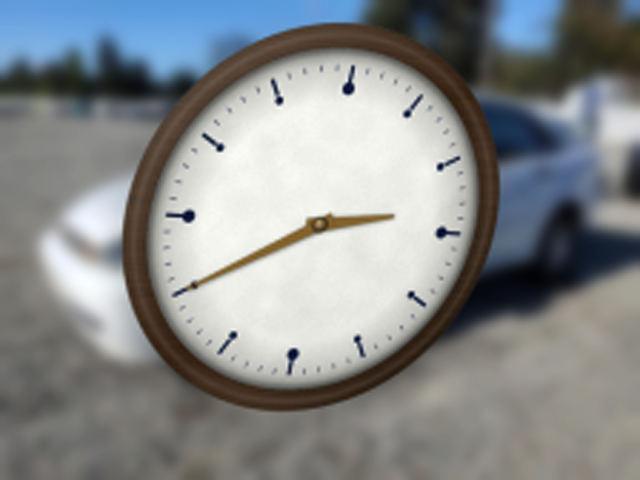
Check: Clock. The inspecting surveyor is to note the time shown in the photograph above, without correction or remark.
2:40
